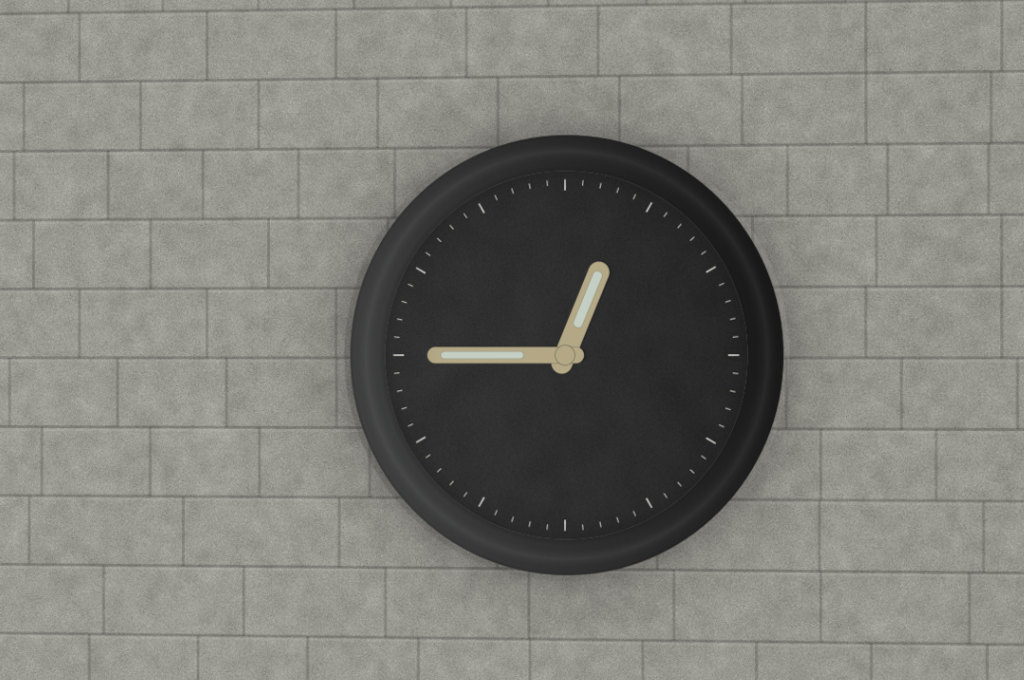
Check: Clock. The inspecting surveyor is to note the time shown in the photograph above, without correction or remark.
12:45
